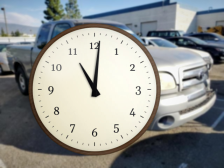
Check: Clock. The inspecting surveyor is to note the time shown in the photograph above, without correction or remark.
11:01
